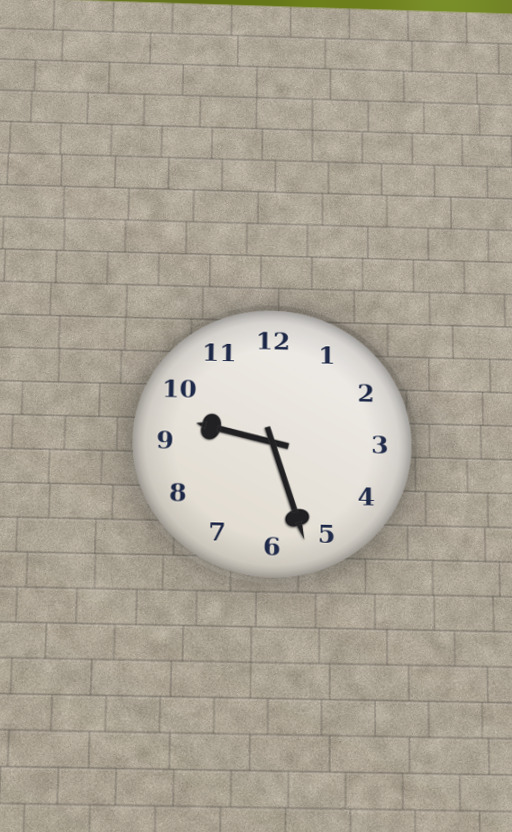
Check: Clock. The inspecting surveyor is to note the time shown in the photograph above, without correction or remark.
9:27
